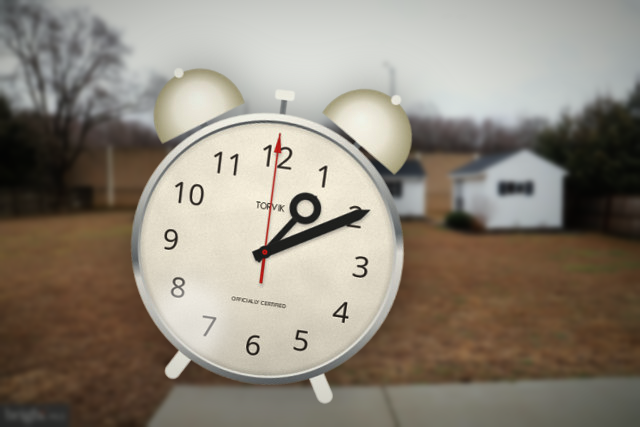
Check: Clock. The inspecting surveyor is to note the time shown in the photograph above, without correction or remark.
1:10:00
